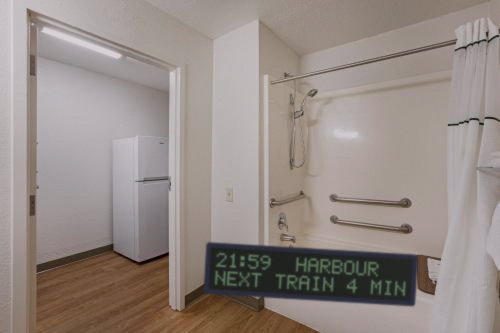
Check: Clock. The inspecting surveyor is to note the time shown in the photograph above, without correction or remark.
21:59
